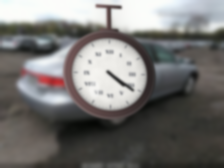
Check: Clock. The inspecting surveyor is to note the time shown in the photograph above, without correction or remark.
4:21
